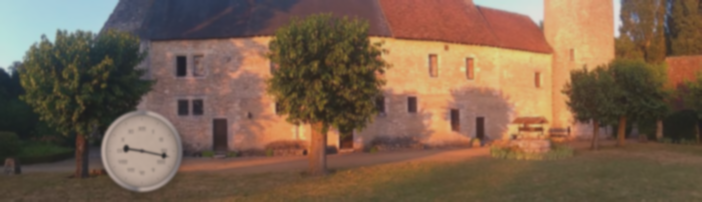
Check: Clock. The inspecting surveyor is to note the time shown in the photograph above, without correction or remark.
9:17
